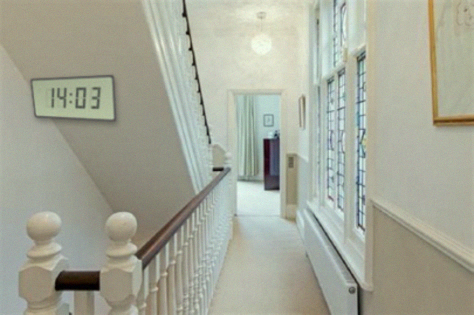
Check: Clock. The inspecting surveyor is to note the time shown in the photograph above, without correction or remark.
14:03
